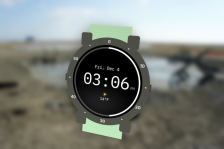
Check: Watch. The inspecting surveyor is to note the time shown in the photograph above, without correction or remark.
3:06
